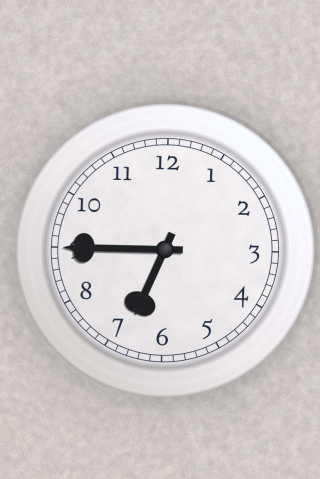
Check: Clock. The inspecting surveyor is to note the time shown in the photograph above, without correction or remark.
6:45
